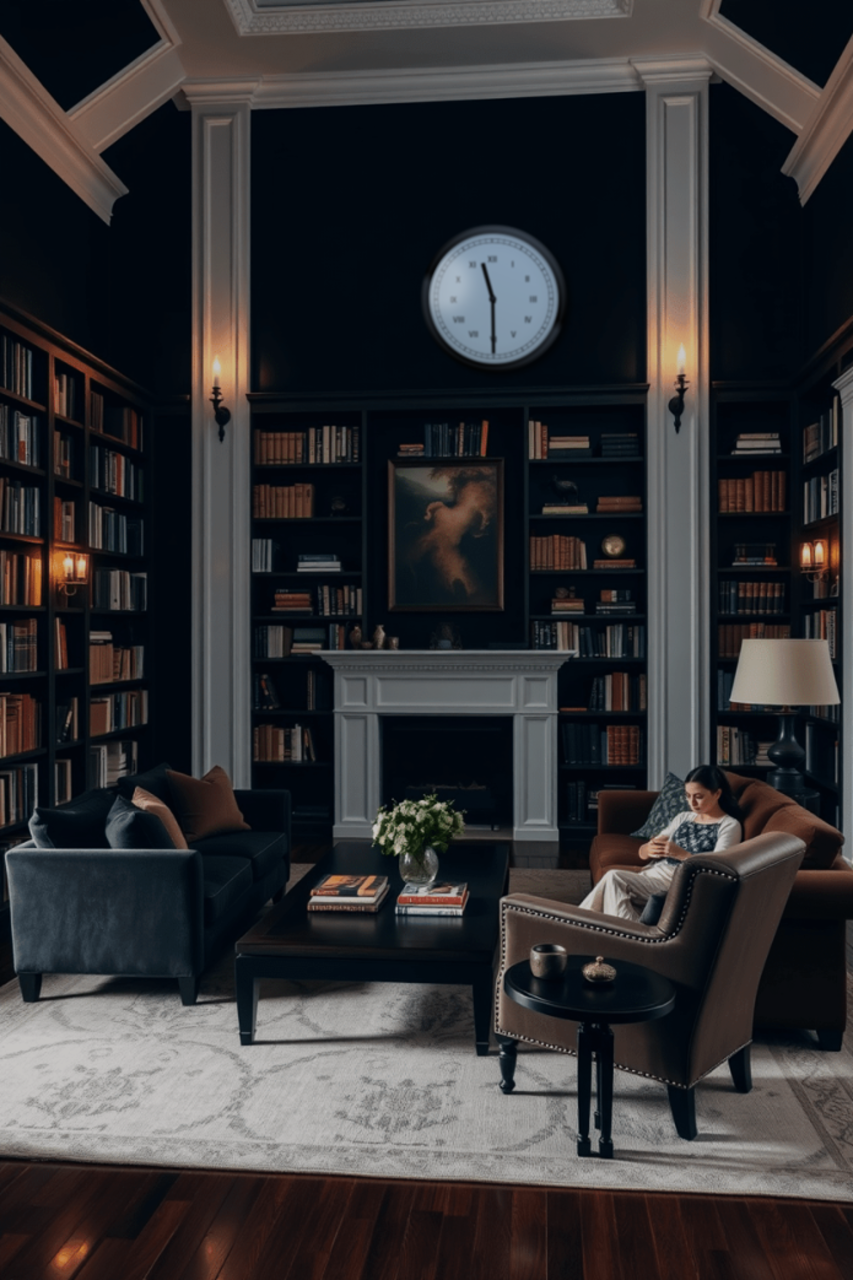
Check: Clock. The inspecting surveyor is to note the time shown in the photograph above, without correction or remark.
11:30
